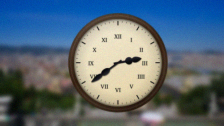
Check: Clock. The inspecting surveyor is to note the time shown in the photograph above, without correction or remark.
2:39
